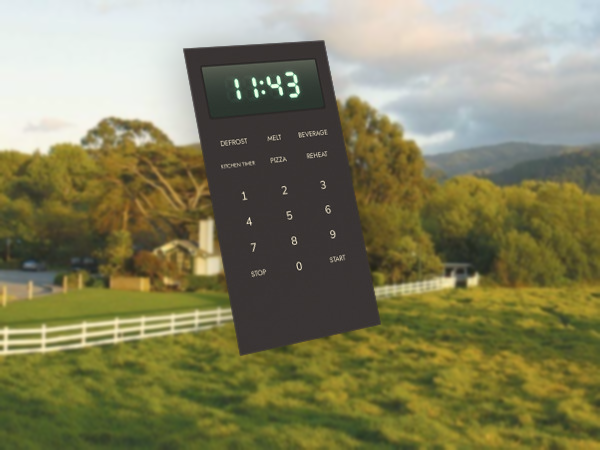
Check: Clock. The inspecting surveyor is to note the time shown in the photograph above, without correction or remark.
11:43
